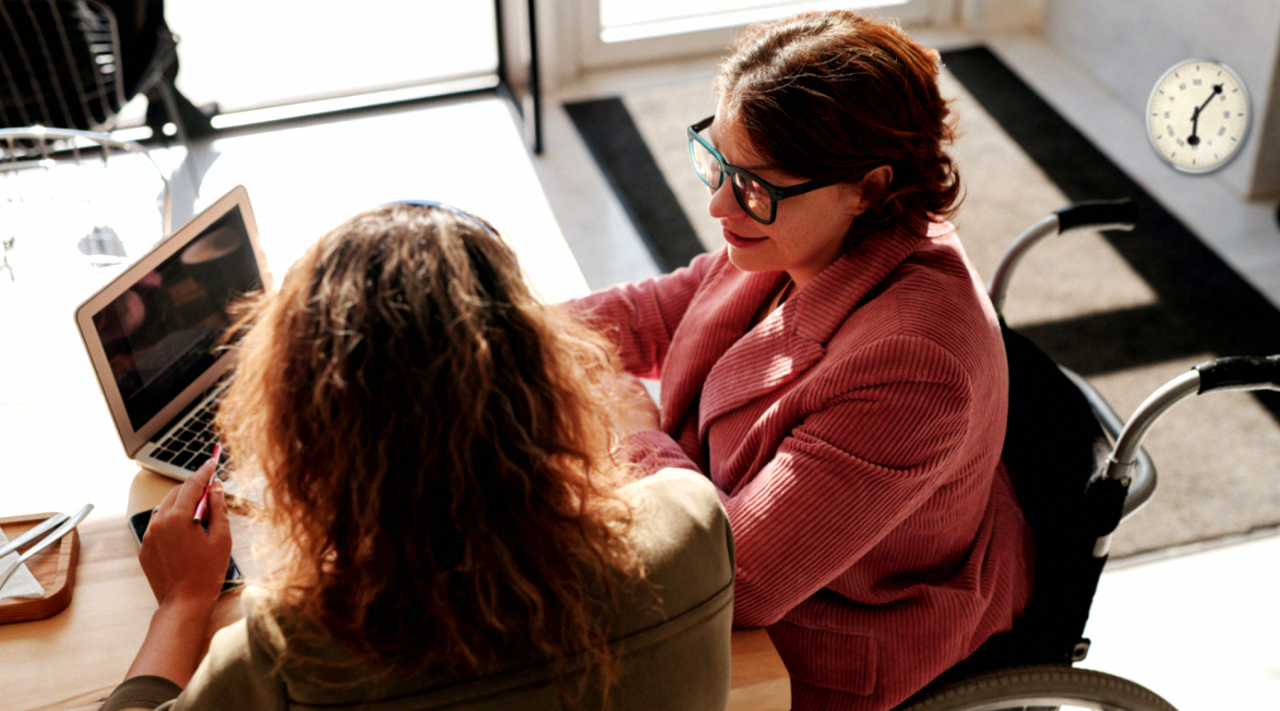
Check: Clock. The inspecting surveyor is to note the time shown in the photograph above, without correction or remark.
6:07
